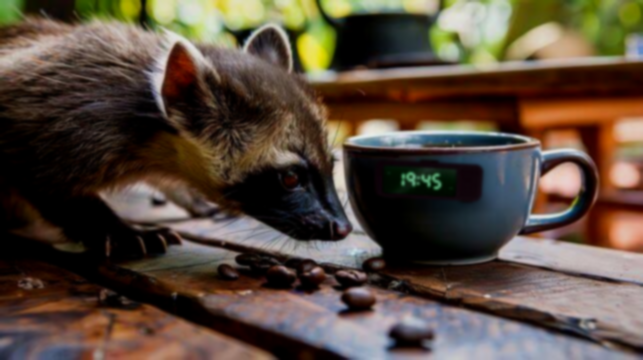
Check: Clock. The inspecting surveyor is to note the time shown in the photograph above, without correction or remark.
19:45
